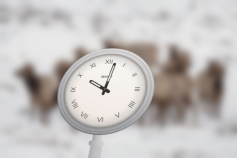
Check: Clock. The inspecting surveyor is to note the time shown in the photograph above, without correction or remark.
10:02
